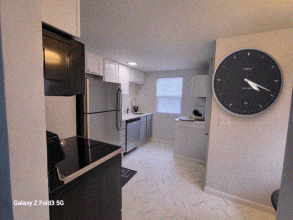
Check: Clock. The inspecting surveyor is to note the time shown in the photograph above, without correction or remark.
4:19
